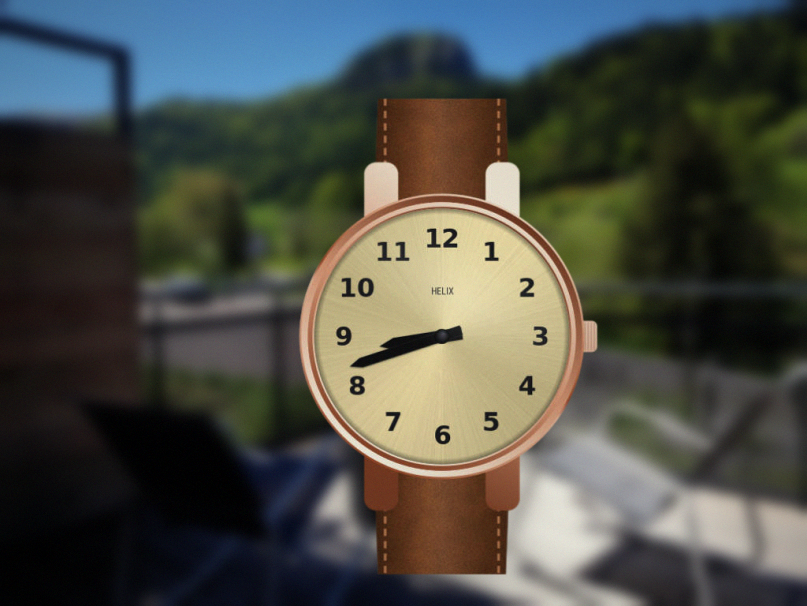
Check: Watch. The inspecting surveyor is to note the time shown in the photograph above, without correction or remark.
8:42
